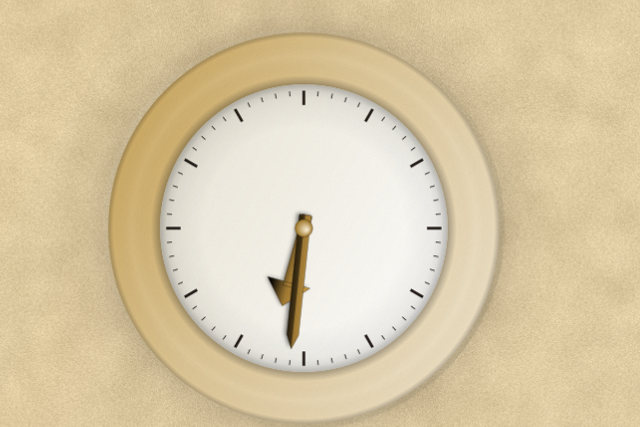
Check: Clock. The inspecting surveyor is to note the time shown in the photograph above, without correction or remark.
6:31
